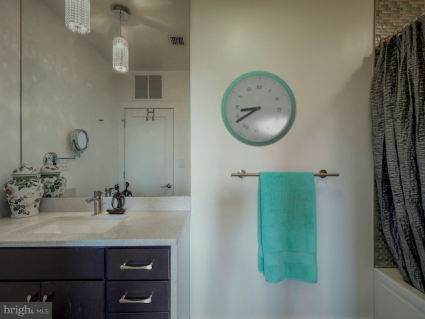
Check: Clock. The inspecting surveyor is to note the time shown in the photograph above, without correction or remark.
8:39
